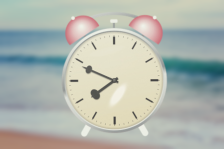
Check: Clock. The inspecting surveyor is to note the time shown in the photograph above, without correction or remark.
7:49
